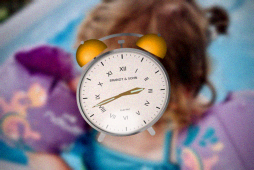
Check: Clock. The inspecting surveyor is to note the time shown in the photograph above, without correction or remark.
2:42
